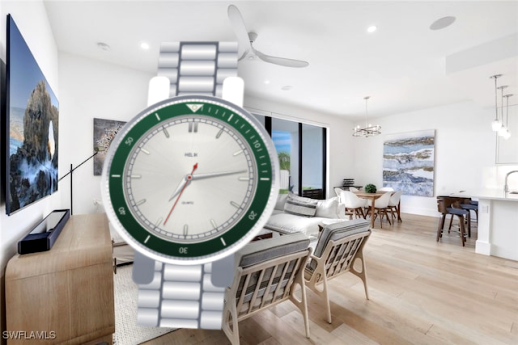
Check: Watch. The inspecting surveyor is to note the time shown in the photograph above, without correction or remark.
7:13:34
